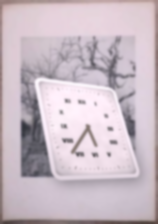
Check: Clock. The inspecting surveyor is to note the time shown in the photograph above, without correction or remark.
5:37
